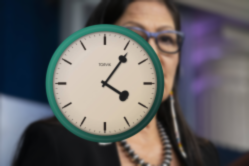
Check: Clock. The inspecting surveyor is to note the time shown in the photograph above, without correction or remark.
4:06
